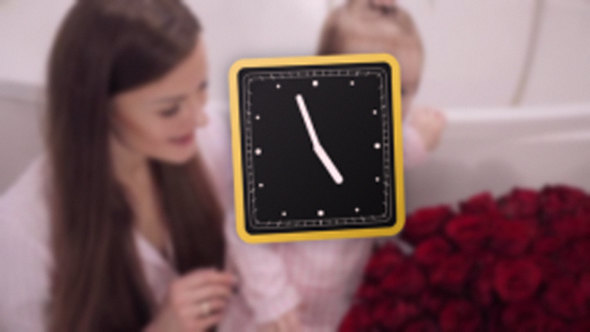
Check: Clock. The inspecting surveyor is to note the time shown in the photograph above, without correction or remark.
4:57
